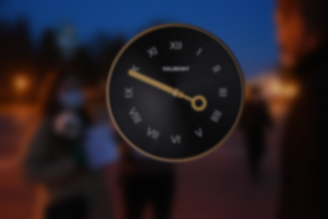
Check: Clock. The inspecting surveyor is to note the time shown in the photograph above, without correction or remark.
3:49
